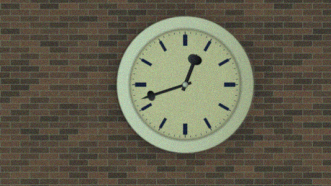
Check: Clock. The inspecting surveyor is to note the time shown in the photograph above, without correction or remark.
12:42
